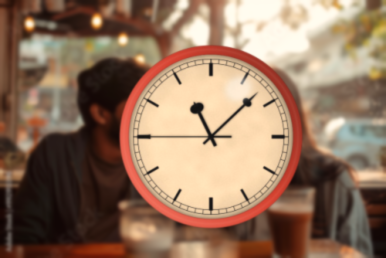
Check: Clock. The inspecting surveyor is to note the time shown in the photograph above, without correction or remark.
11:07:45
